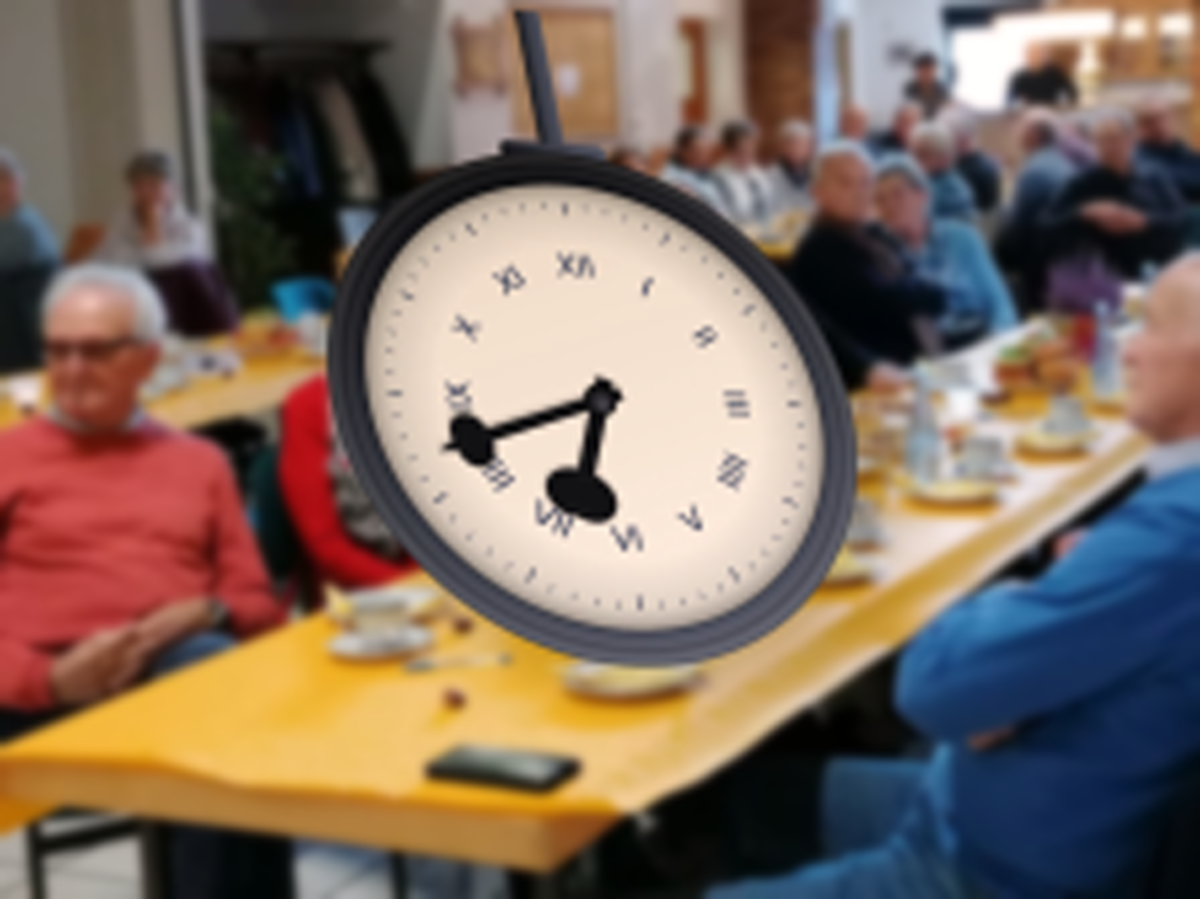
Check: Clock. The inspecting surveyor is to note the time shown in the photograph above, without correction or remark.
6:42
